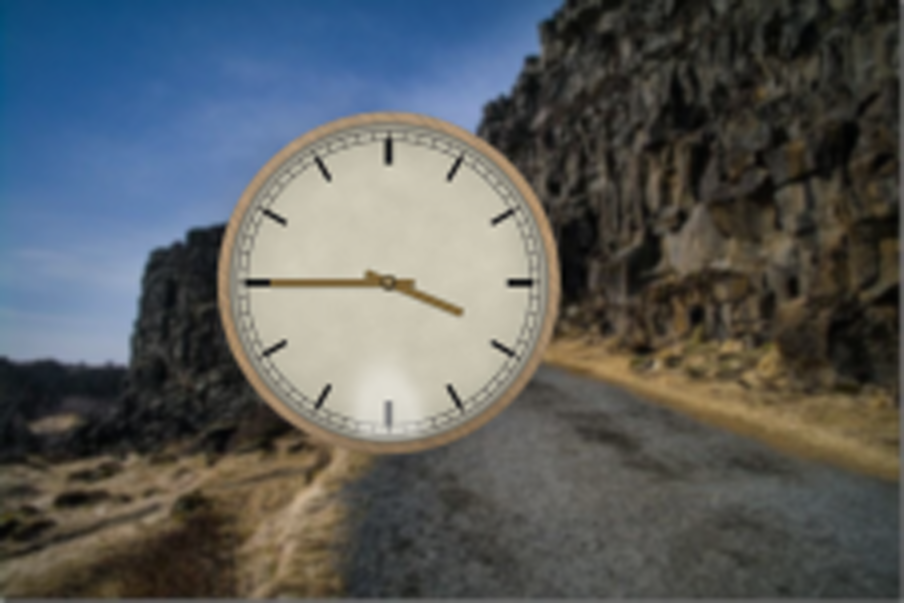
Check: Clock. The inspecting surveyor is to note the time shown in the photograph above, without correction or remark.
3:45
